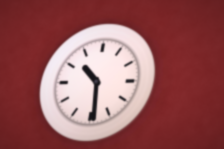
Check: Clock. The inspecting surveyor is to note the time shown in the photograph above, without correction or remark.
10:29
